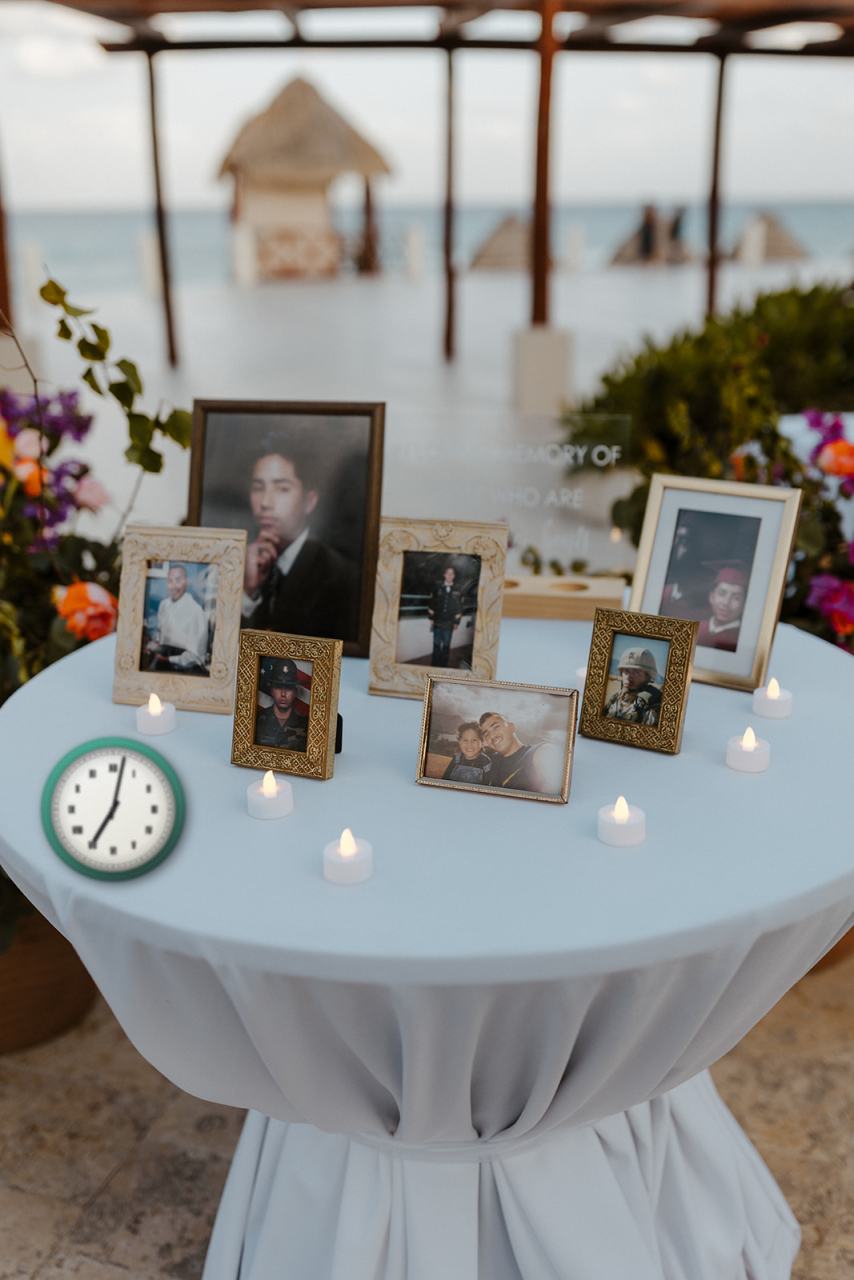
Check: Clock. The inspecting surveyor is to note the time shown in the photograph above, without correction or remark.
7:02
